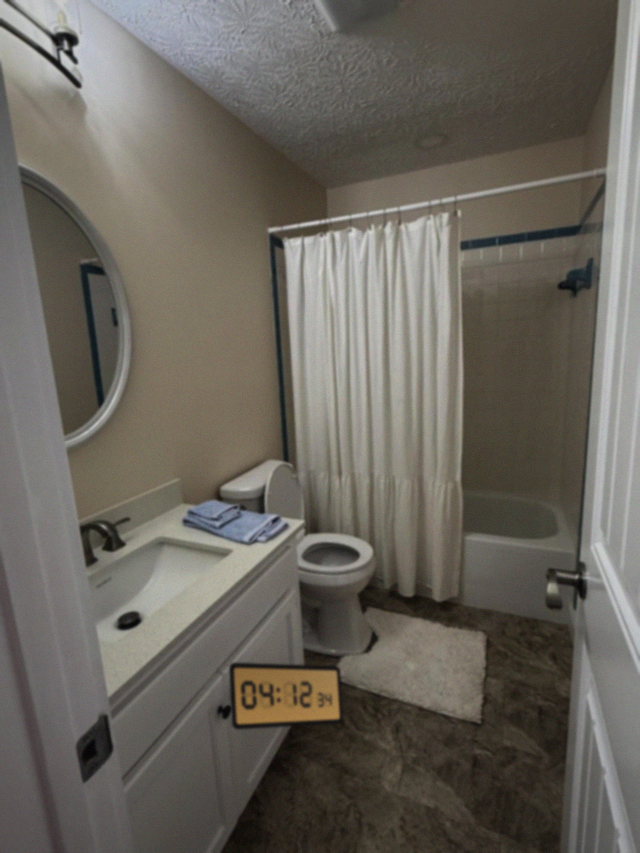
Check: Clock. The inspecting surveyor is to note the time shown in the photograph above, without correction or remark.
4:12:34
